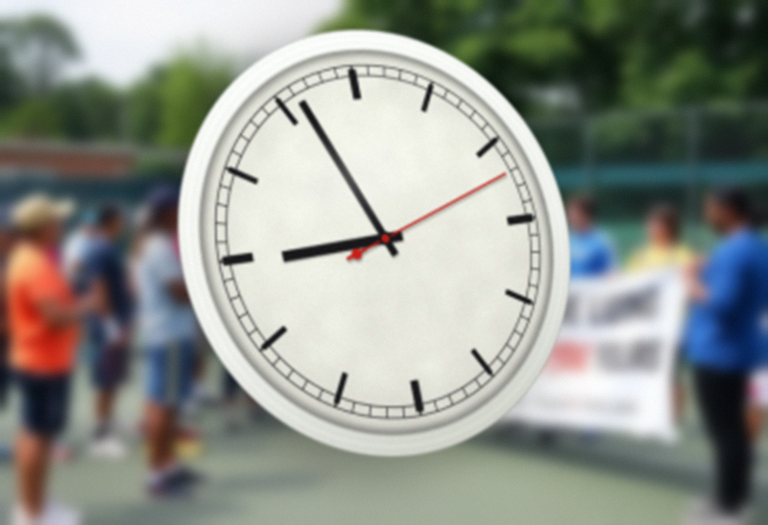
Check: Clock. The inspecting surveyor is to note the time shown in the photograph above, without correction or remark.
8:56:12
